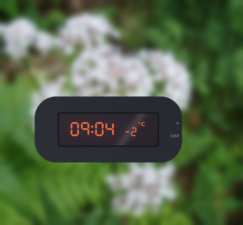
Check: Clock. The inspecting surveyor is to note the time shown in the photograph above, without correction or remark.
9:04
